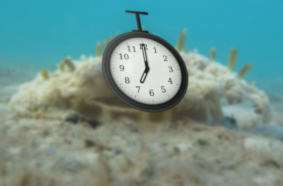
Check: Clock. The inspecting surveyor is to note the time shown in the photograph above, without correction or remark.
7:00
